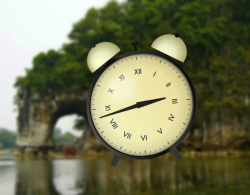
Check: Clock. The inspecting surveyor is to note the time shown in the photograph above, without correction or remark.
2:43
